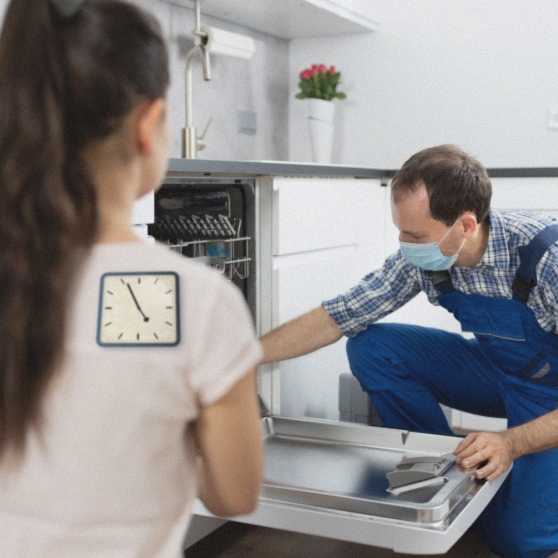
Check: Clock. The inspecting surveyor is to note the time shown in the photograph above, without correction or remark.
4:56
